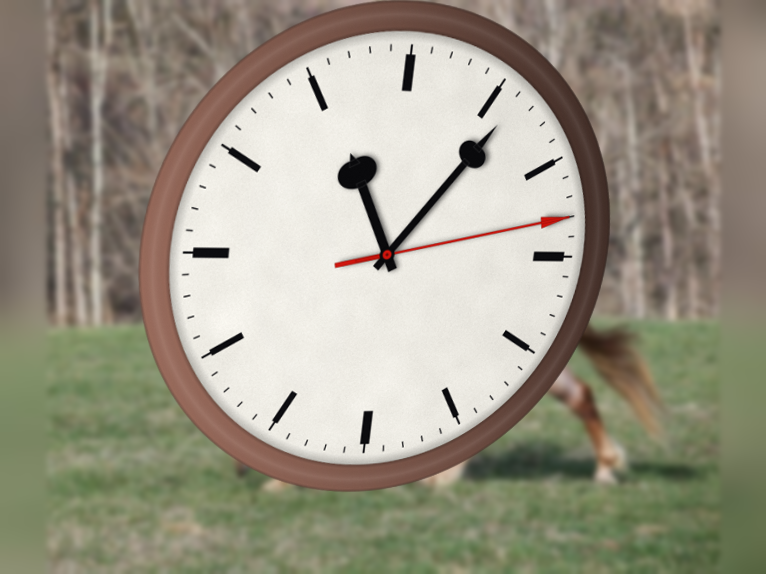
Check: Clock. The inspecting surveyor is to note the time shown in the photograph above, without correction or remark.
11:06:13
